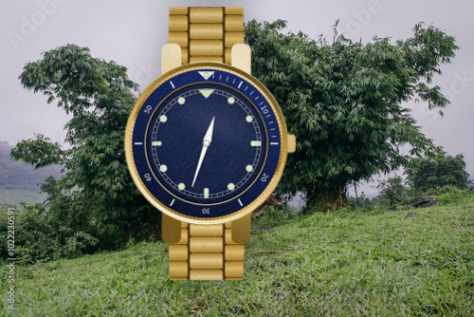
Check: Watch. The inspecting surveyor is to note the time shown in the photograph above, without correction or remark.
12:33
